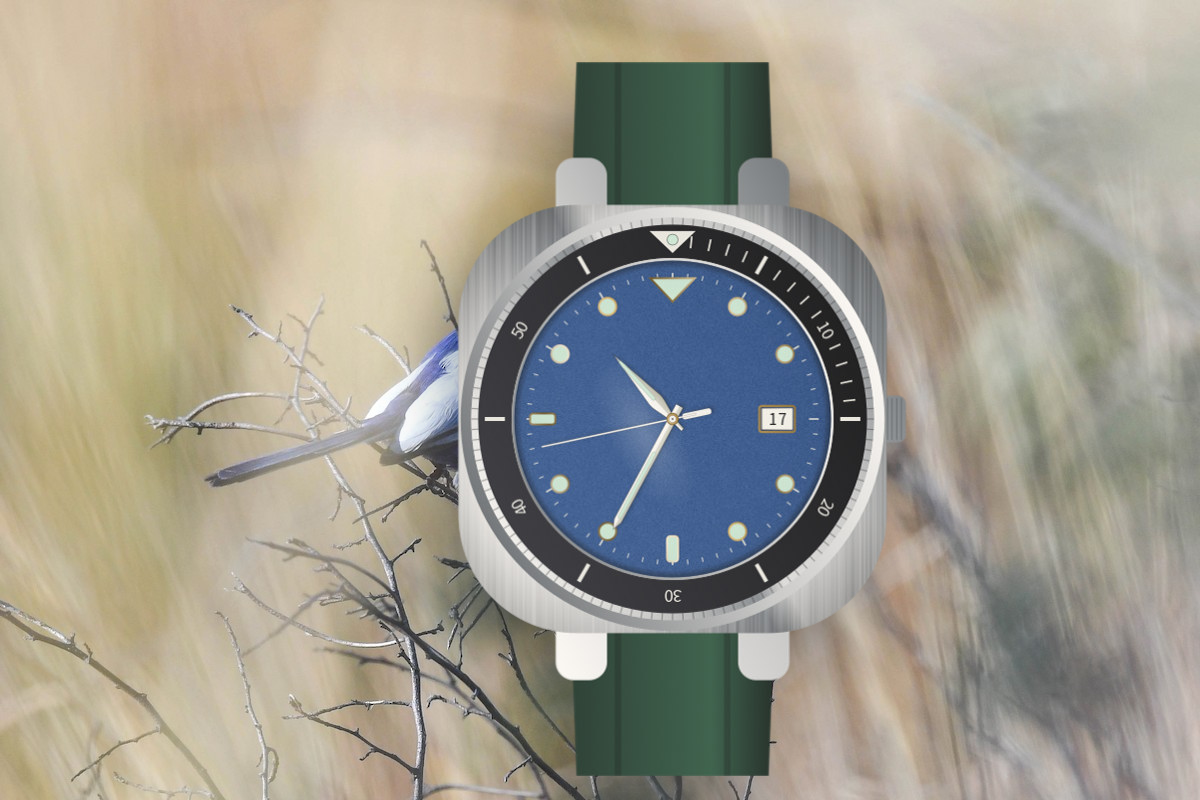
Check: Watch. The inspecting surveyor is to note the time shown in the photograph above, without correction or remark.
10:34:43
